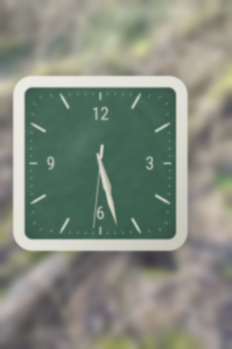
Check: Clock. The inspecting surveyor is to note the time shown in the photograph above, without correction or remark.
5:27:31
